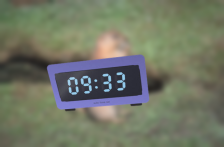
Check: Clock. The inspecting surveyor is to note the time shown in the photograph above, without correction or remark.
9:33
